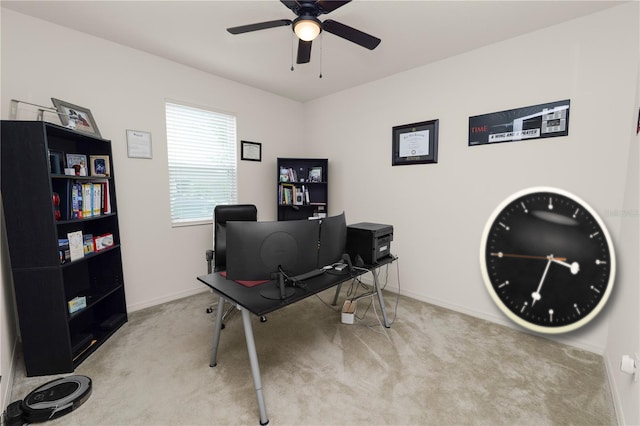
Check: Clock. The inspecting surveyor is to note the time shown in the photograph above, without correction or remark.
3:33:45
